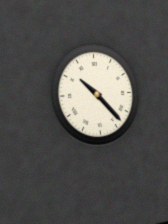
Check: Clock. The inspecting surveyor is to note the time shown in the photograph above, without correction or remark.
10:23
